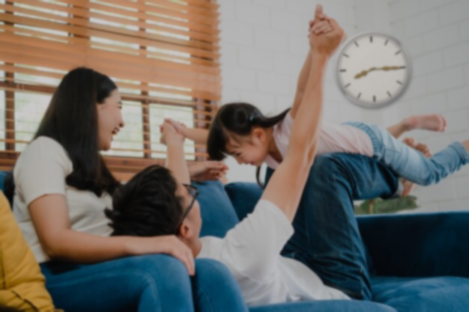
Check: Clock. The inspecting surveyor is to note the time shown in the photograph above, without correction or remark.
8:15
